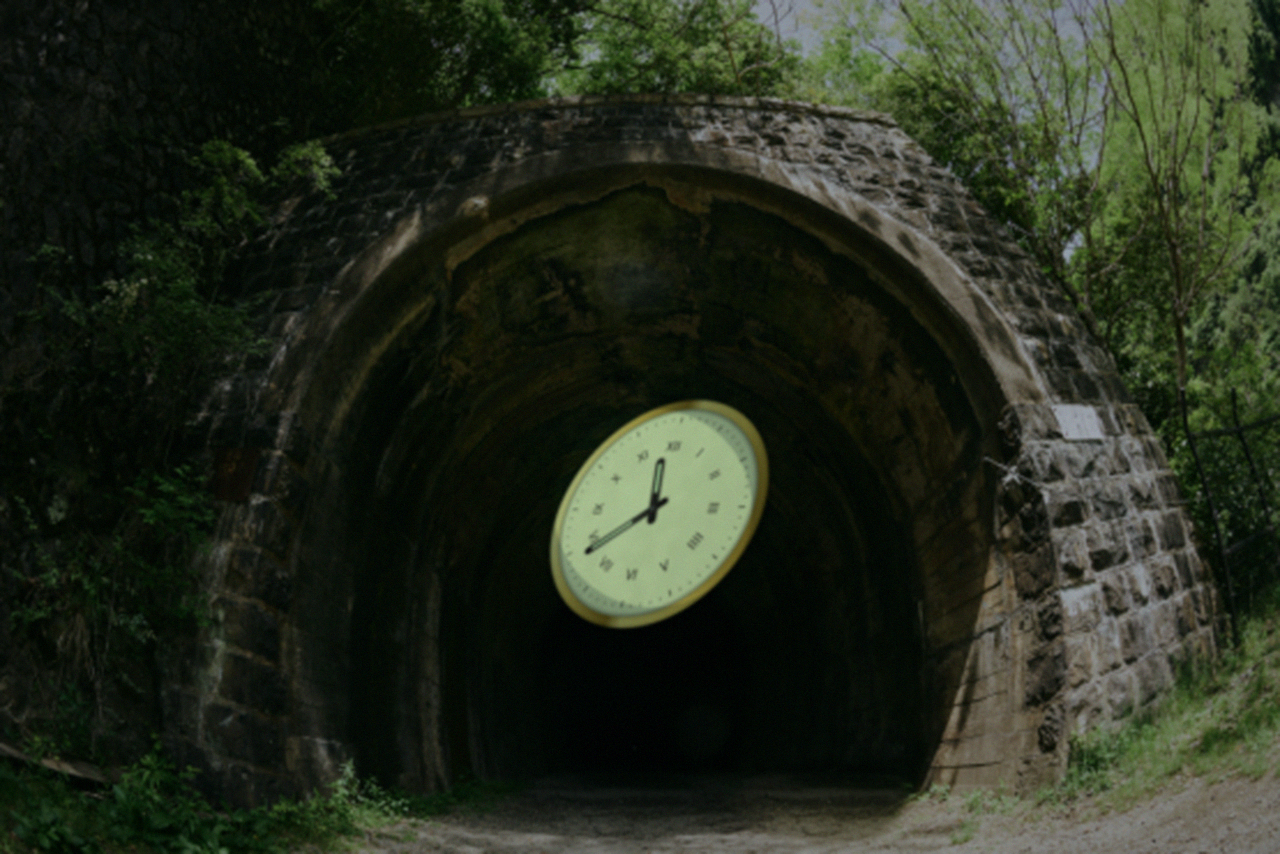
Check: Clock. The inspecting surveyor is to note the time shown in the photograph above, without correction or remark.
11:39
